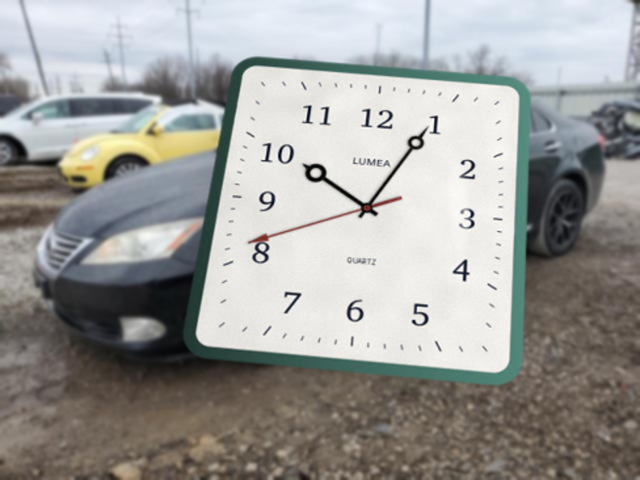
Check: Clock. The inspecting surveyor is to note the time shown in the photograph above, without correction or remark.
10:04:41
